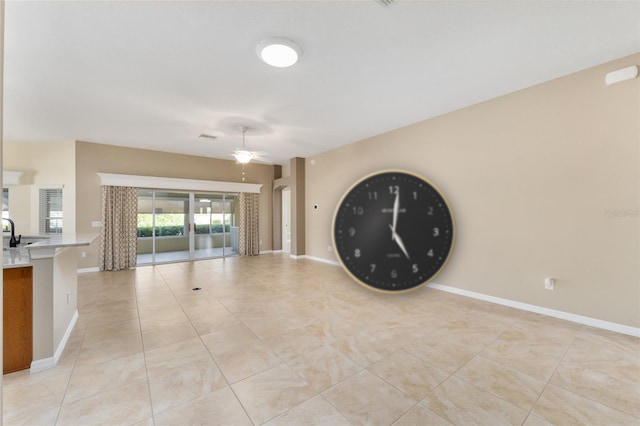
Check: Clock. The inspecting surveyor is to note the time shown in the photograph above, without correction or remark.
5:01
